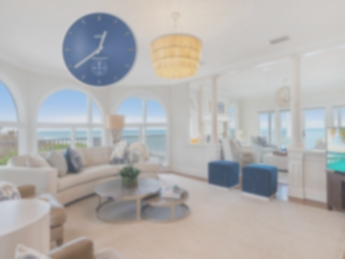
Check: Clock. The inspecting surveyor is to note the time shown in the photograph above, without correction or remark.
12:39
